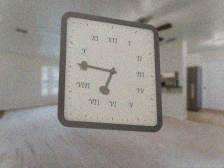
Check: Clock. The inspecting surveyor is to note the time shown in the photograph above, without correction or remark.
6:46
